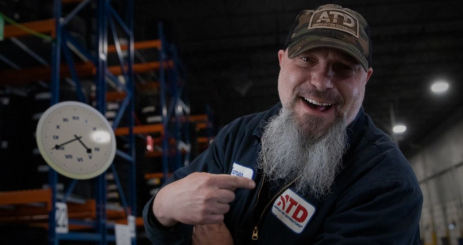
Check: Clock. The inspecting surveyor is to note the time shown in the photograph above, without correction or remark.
4:41
